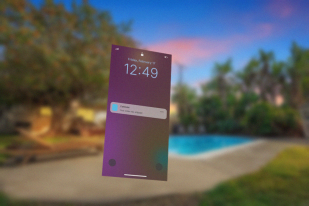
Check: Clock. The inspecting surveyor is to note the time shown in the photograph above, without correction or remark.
12:49
